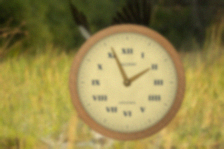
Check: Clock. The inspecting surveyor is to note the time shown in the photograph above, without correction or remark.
1:56
